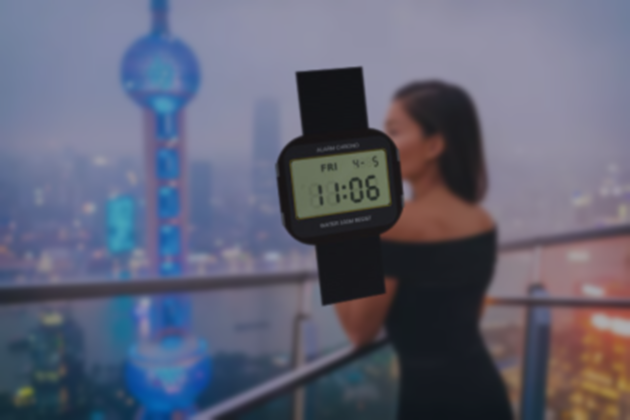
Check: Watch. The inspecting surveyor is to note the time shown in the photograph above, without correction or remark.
11:06
